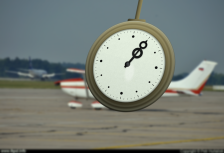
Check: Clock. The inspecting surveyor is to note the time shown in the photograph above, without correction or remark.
1:05
